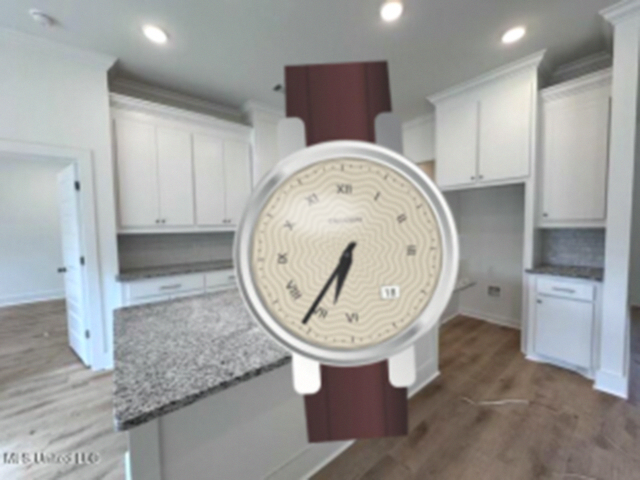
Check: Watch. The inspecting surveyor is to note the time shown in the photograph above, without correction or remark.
6:36
